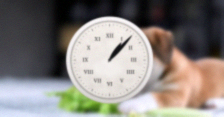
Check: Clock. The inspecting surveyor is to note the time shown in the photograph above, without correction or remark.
1:07
